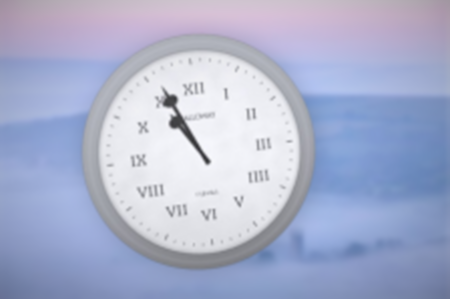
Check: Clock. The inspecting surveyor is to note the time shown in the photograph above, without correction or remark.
10:56
